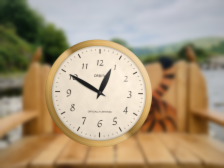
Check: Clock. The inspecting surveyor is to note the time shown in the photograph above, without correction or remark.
12:50
